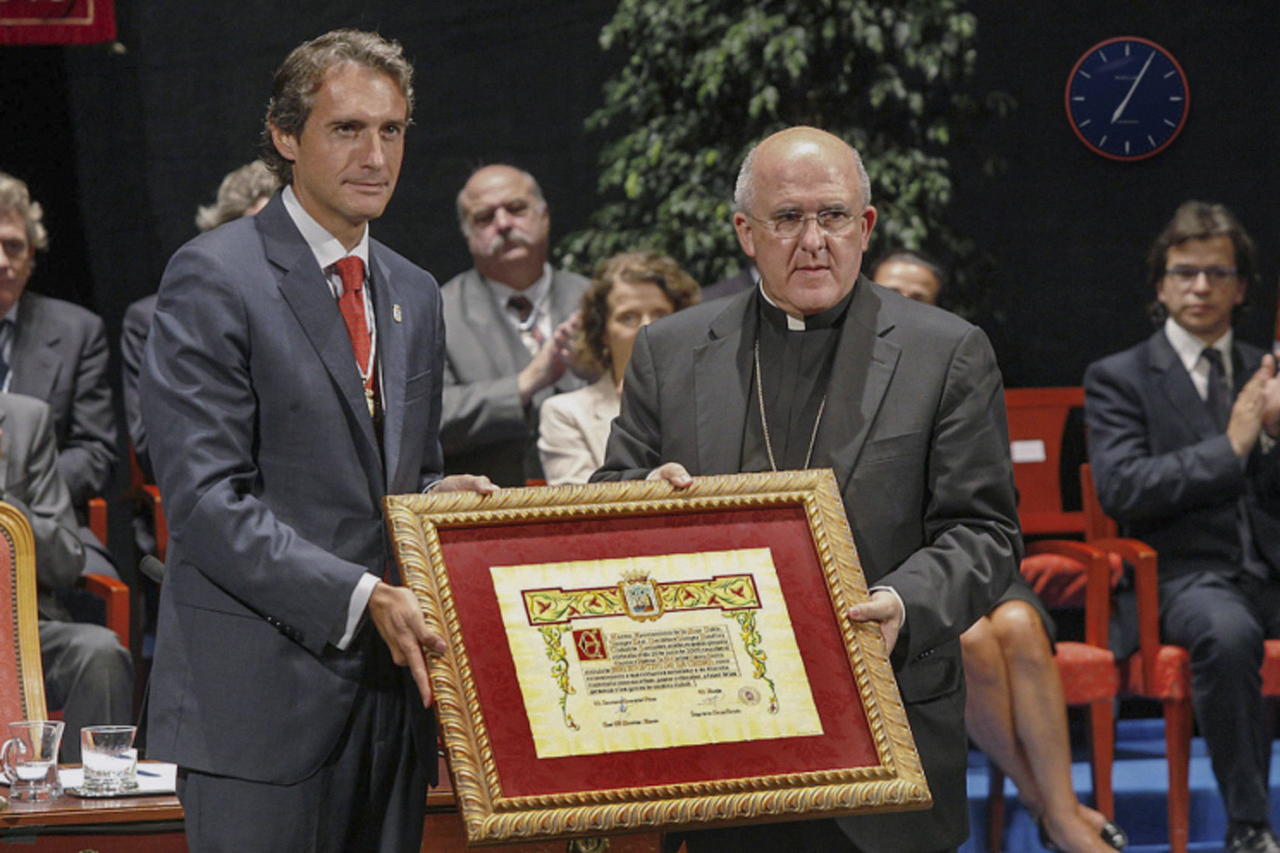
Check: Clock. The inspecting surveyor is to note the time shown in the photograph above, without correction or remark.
7:05
